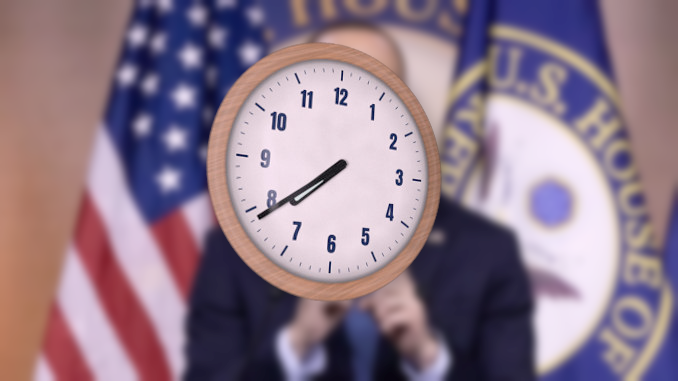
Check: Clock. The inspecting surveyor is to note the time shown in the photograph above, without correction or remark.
7:39
